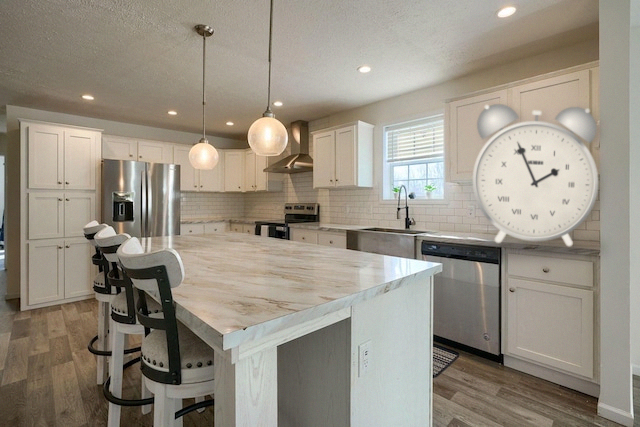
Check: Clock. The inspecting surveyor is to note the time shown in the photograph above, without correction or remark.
1:56
